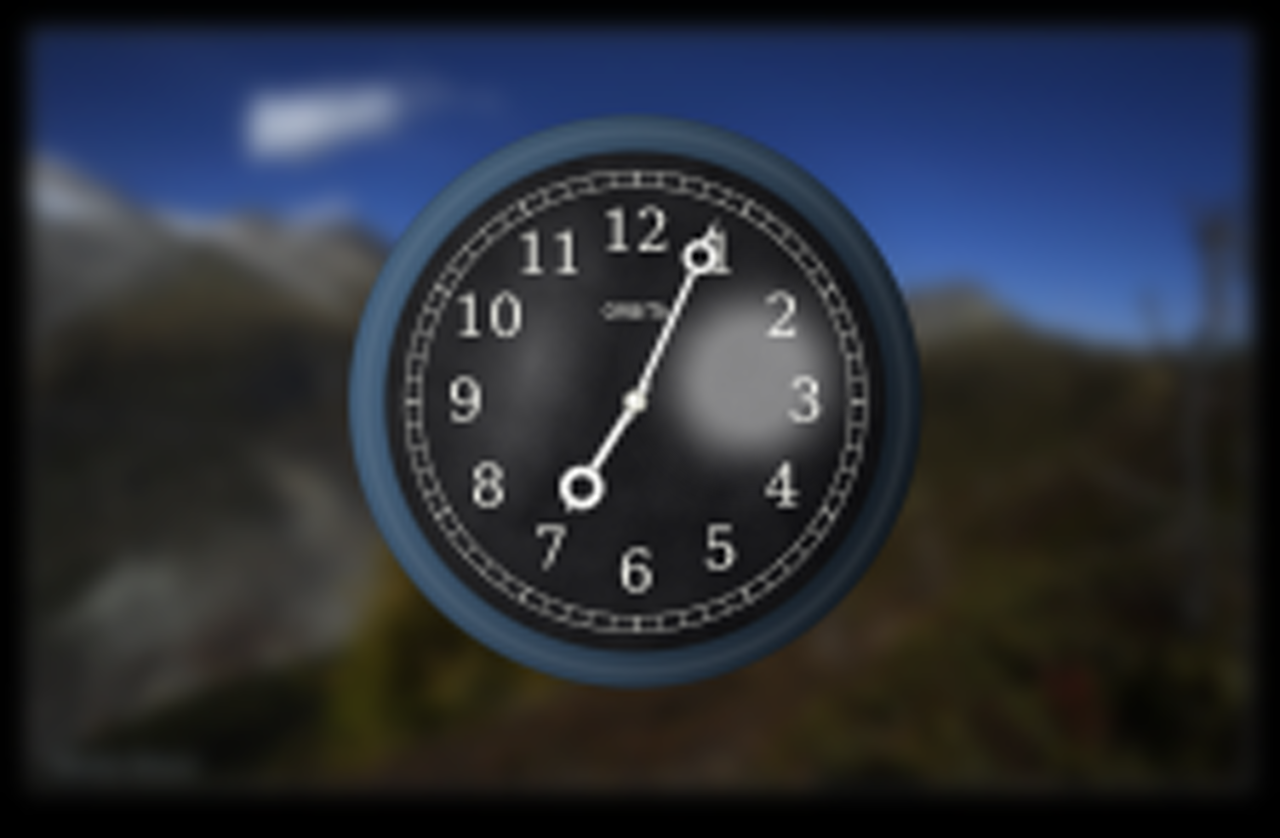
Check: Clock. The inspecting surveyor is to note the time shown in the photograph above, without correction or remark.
7:04
